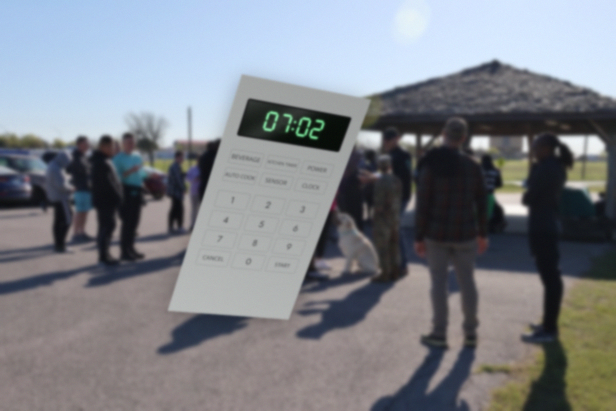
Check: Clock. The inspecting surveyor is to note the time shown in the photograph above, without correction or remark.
7:02
